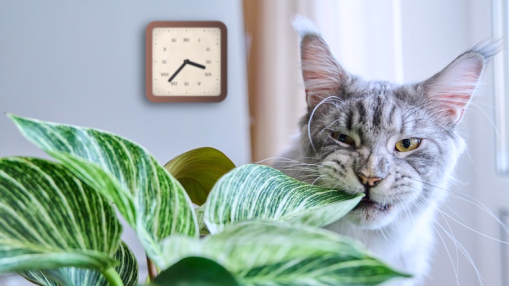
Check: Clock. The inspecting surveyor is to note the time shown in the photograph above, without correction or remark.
3:37
